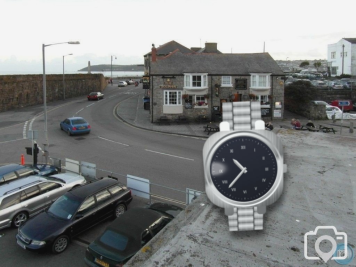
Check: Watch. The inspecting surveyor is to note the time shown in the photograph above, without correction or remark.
10:37
